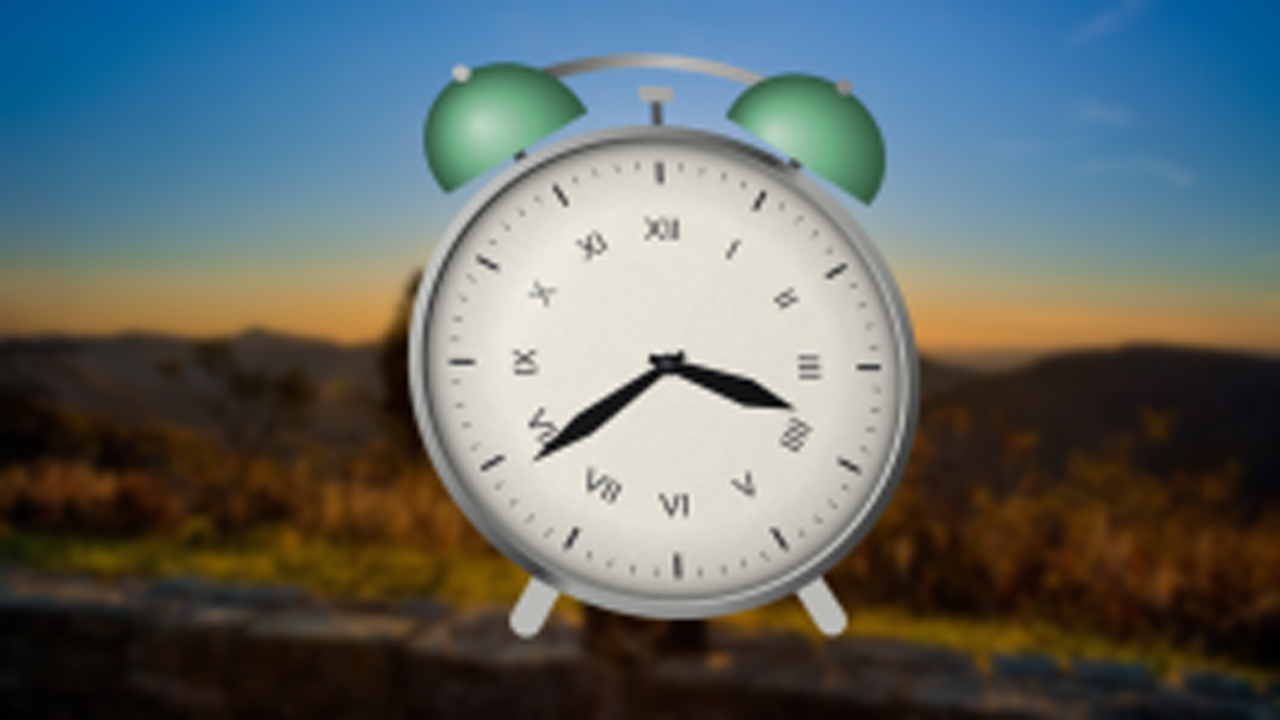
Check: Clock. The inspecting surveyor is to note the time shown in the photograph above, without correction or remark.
3:39
